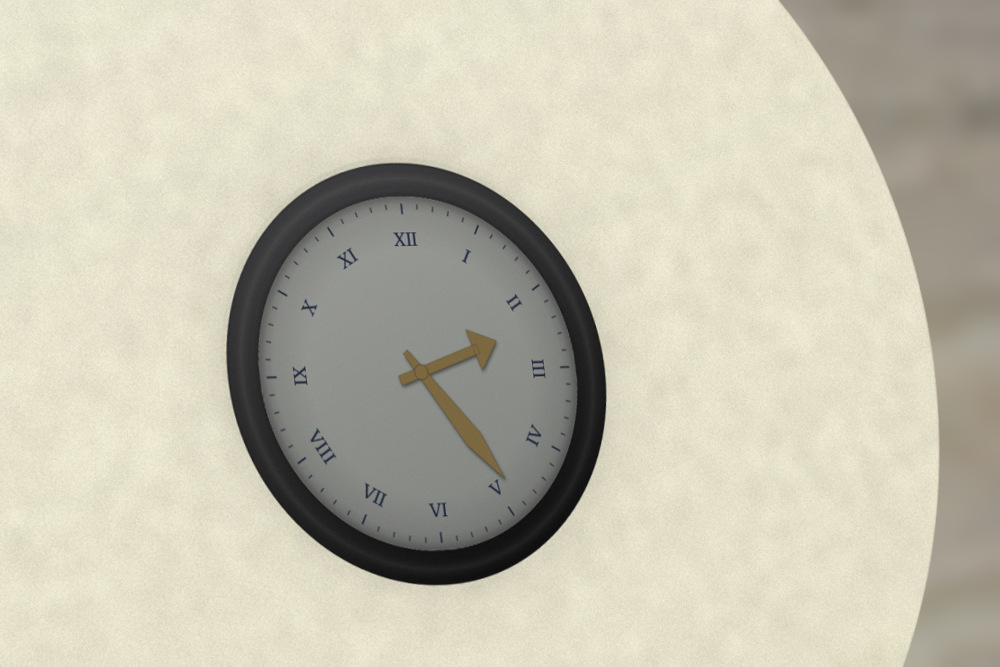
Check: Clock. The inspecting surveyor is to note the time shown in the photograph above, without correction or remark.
2:24
